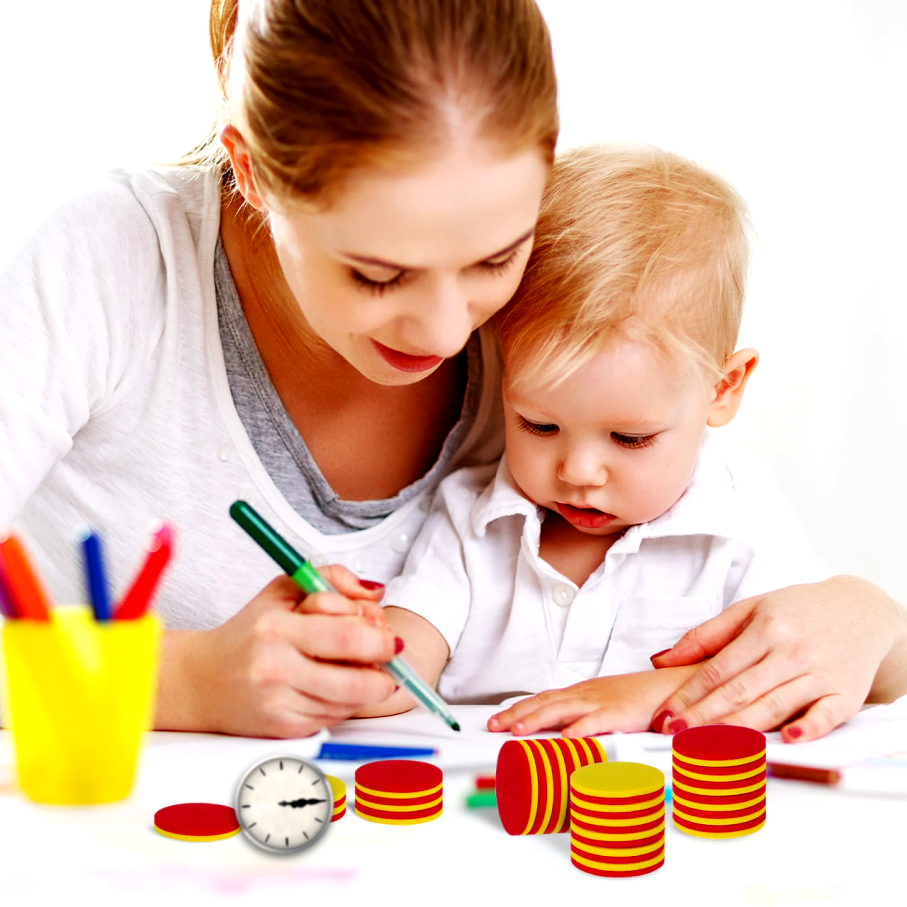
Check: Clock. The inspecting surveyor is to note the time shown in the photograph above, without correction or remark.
3:15
